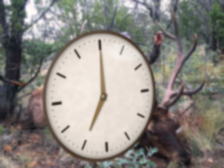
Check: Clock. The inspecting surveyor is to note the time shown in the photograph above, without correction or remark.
7:00
